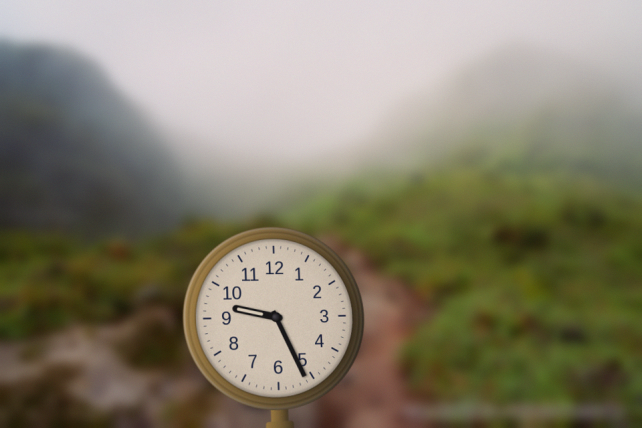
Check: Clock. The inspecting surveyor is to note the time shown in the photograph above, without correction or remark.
9:26
